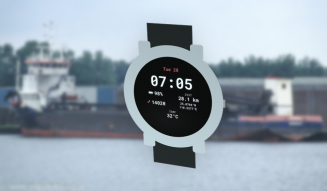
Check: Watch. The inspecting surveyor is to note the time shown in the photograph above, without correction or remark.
7:05
